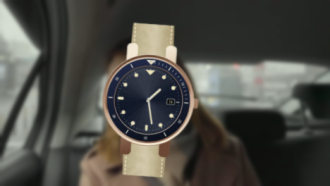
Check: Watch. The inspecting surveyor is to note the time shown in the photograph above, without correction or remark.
1:28
